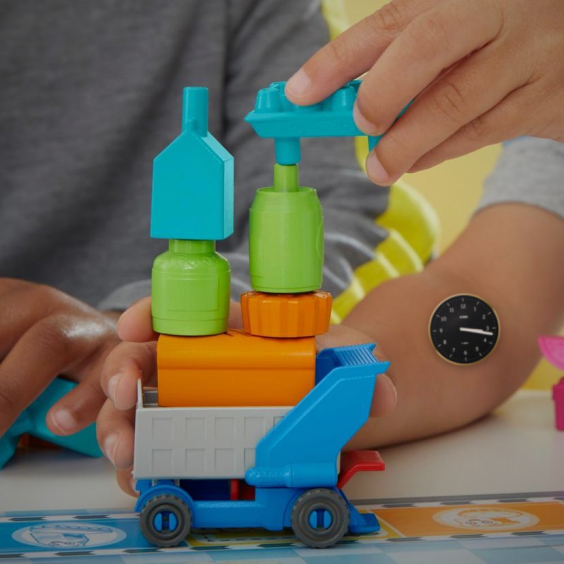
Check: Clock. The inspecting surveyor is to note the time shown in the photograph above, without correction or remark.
3:17
